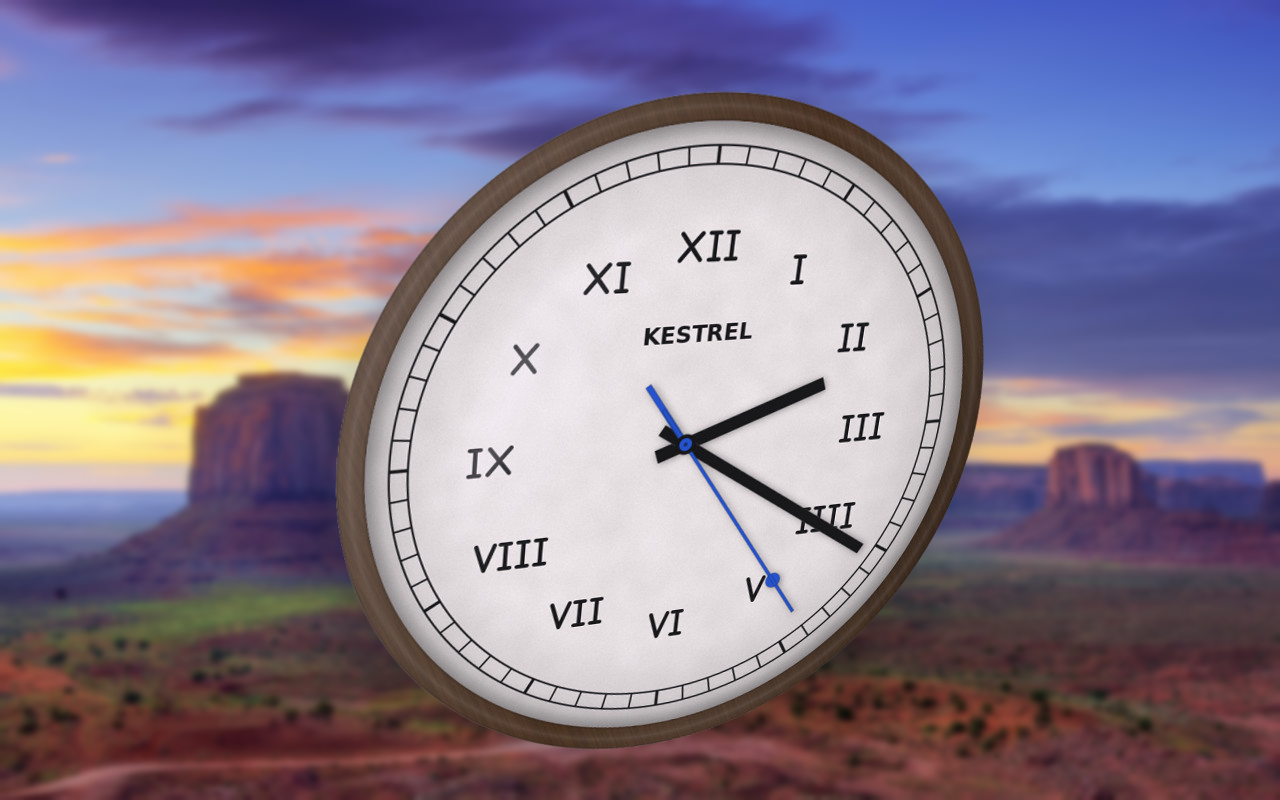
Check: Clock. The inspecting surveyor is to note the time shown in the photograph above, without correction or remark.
2:20:24
